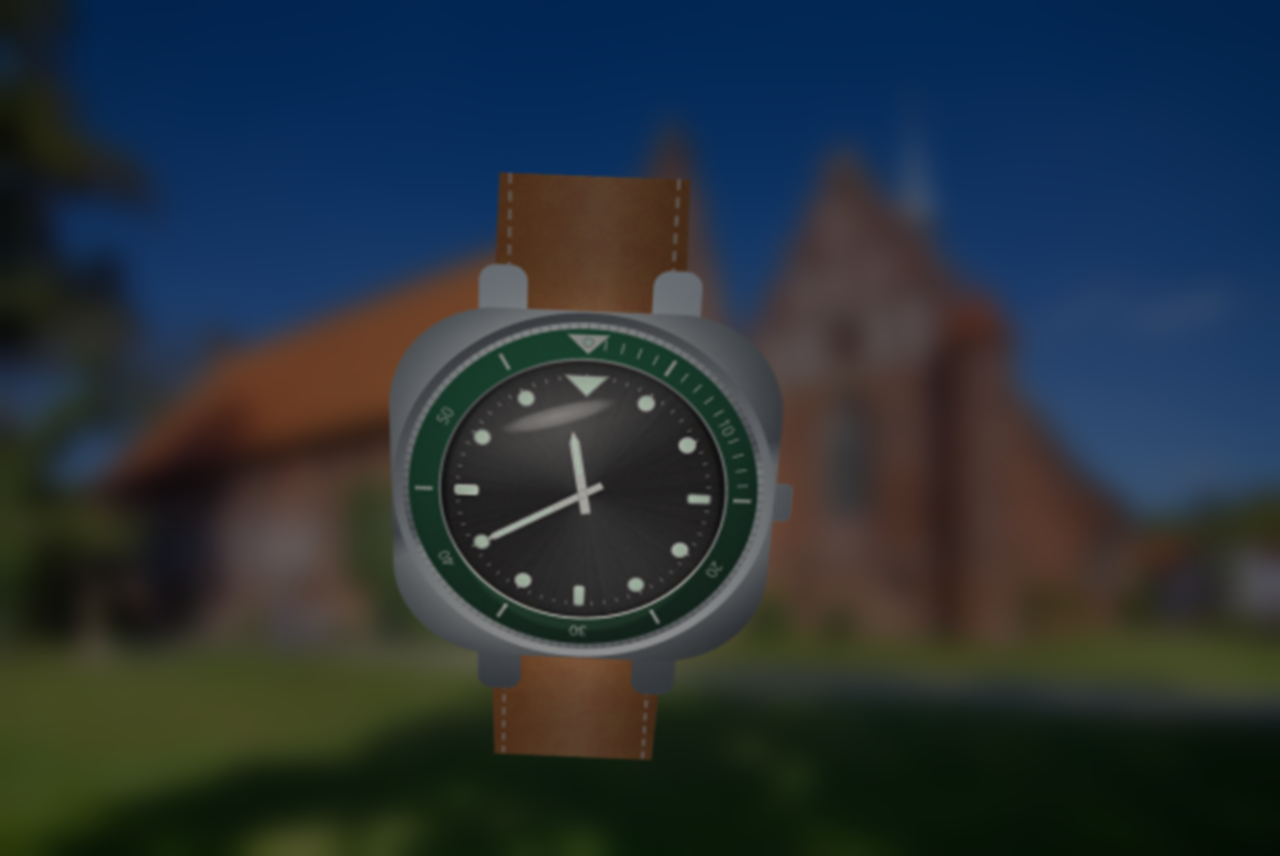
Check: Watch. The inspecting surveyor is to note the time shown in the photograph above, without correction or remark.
11:40
